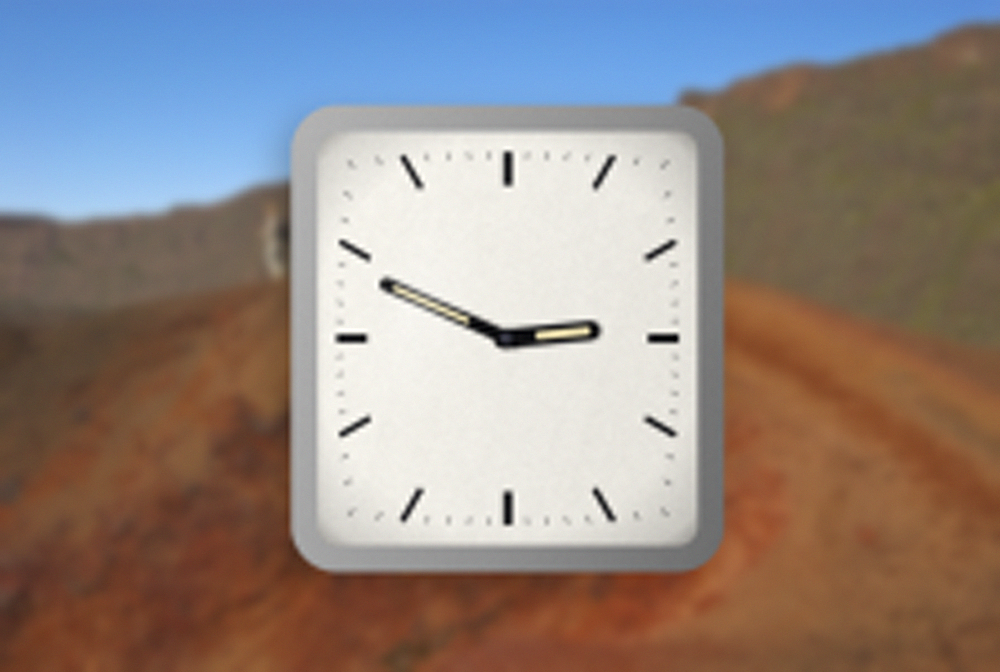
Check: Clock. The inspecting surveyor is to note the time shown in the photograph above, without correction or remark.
2:49
